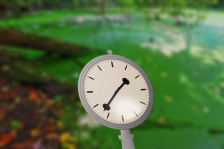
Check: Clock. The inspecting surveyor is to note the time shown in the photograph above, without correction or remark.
1:37
